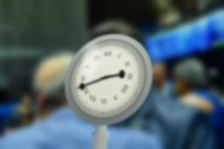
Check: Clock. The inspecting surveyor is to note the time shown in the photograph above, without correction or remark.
2:42
